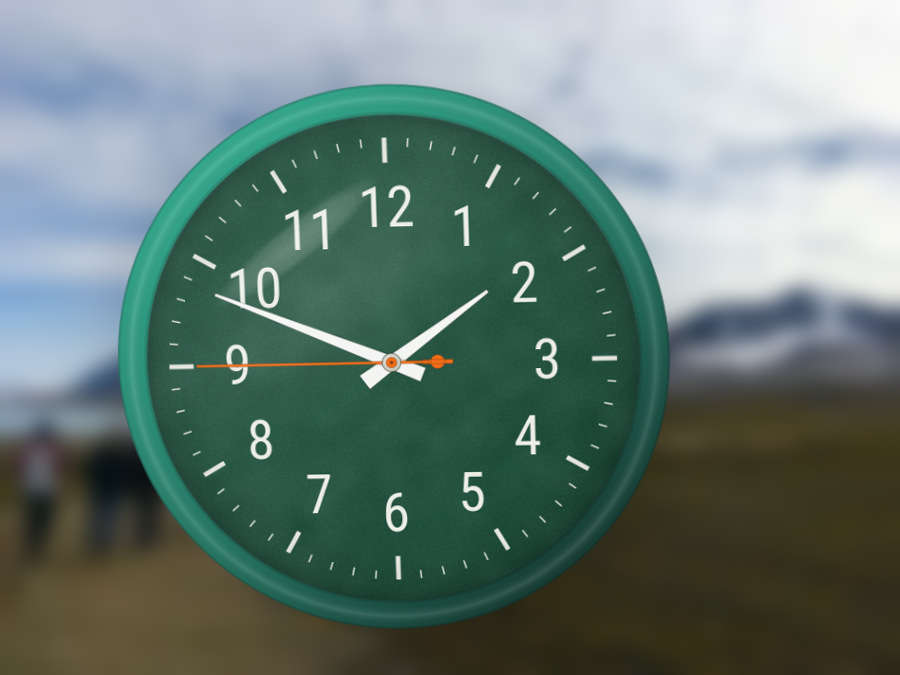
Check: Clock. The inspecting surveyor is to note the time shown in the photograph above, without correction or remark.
1:48:45
